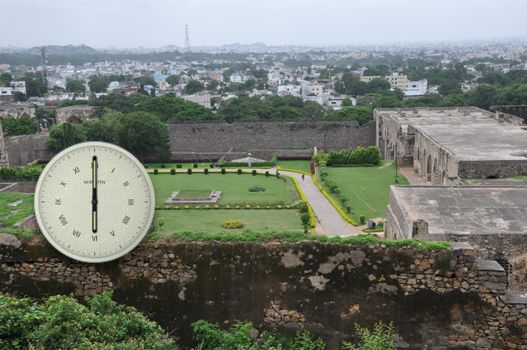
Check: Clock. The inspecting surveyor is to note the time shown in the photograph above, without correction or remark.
6:00
